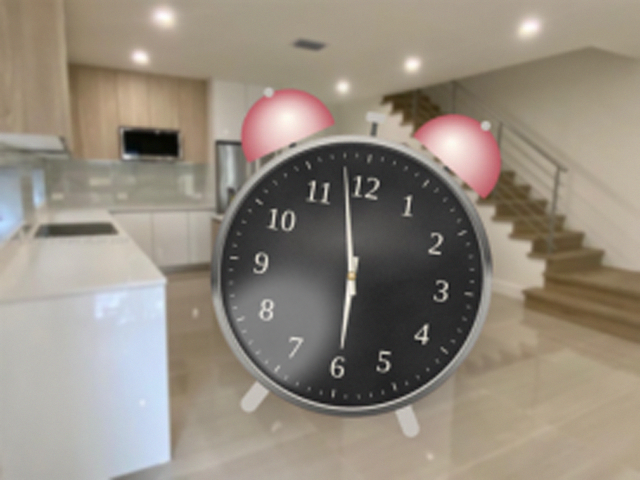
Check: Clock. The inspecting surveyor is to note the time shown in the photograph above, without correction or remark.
5:58
